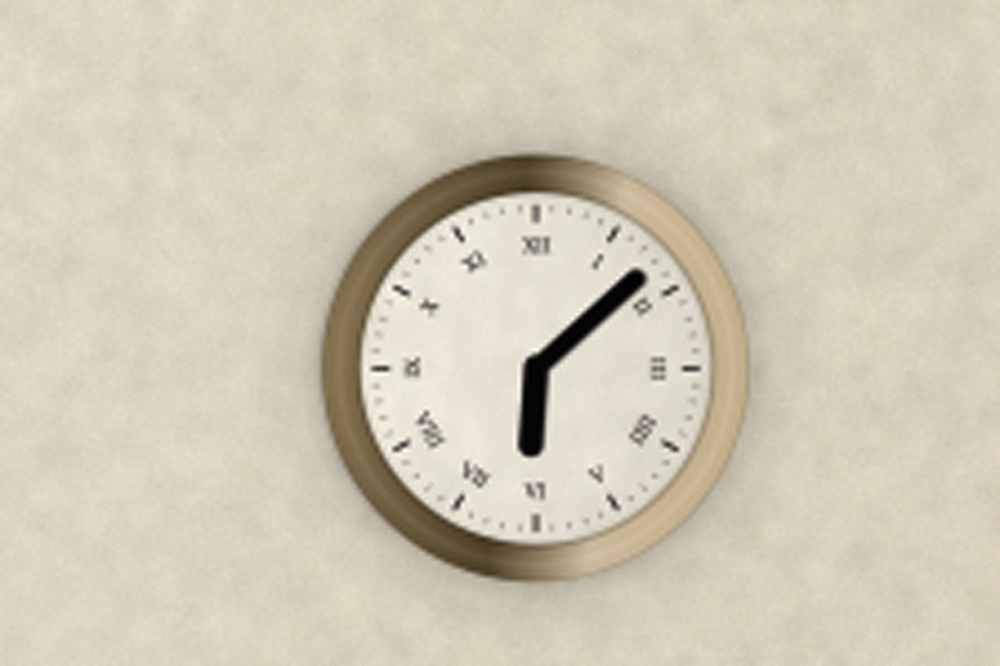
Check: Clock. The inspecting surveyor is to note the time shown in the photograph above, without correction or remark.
6:08
